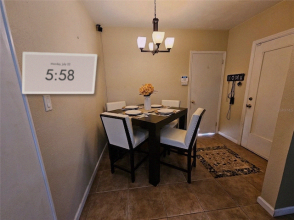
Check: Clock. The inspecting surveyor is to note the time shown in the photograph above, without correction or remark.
5:58
